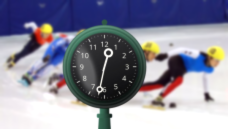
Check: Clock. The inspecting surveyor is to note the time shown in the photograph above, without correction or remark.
12:32
